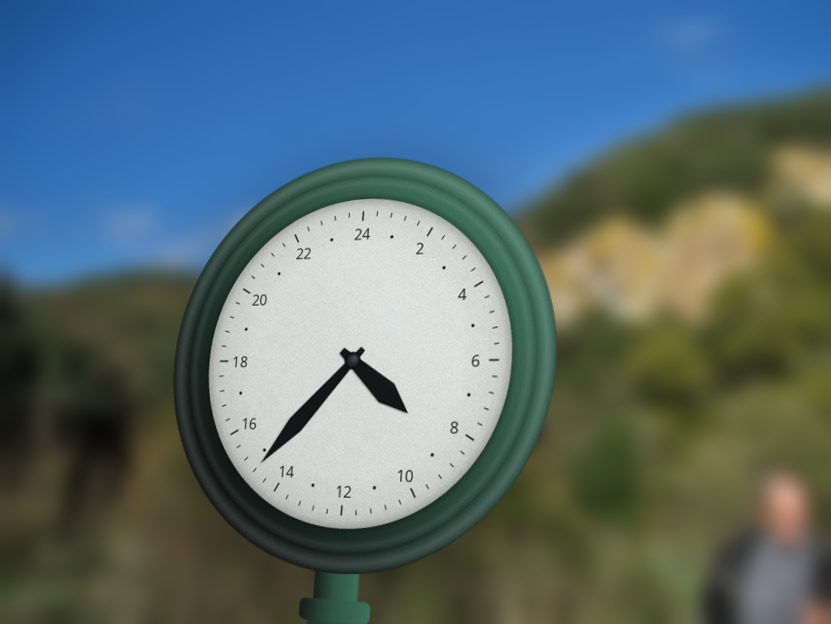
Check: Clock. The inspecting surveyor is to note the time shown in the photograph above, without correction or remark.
8:37
